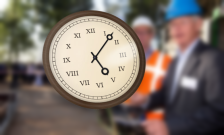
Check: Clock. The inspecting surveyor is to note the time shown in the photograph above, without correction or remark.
5:07
